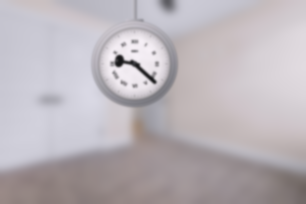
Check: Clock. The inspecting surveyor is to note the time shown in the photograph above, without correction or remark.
9:22
